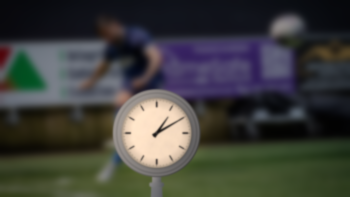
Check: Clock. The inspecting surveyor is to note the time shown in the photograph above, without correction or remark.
1:10
